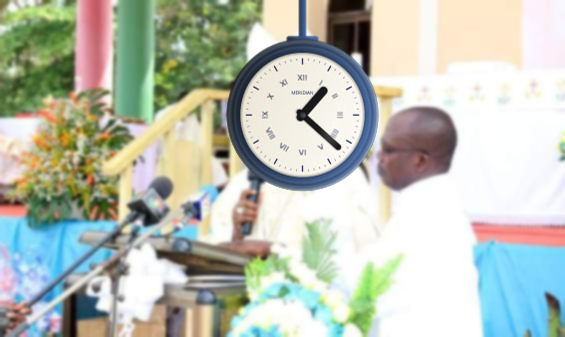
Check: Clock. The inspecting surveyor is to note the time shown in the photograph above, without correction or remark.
1:22
